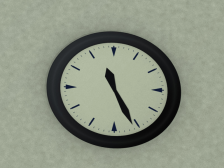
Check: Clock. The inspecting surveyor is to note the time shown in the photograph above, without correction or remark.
11:26
